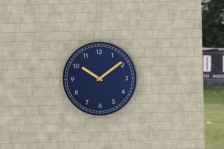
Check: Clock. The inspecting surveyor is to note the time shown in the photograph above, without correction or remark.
10:09
